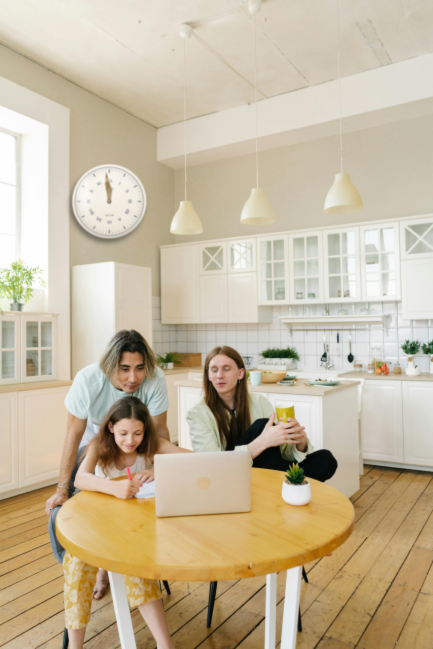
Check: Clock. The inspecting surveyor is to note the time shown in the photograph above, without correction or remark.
11:59
